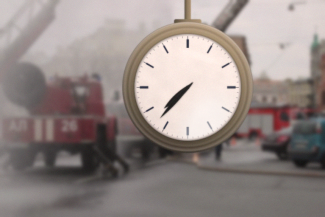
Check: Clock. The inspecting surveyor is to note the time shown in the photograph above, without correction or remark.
7:37
